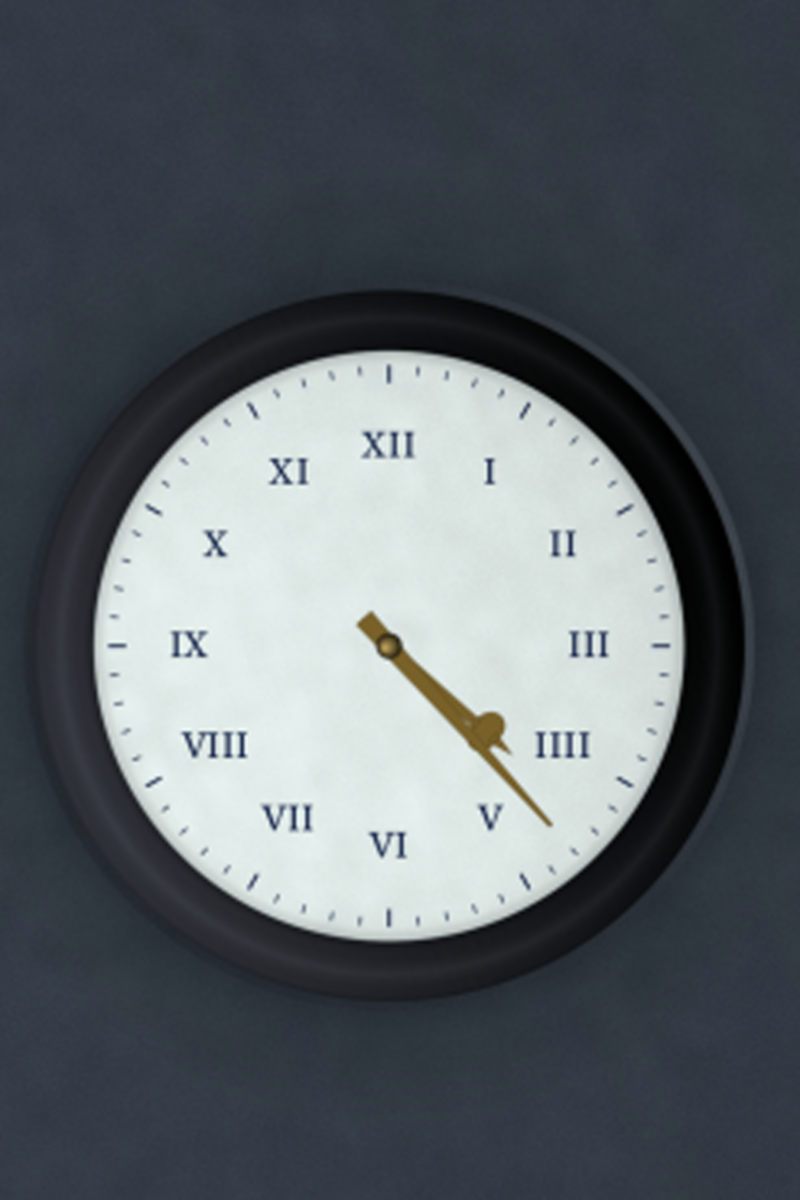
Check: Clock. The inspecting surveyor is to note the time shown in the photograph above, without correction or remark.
4:23
